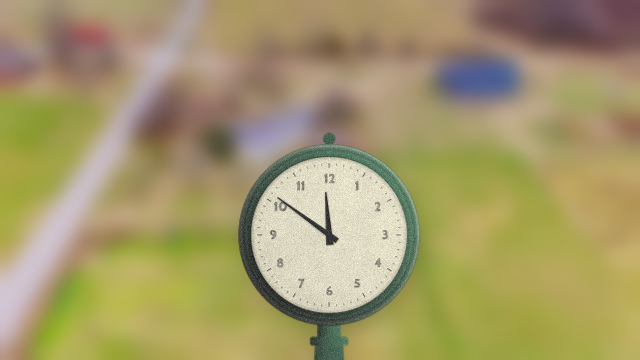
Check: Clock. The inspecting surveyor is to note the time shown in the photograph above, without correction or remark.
11:51
